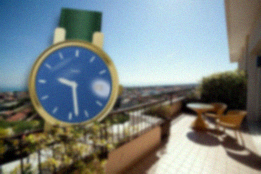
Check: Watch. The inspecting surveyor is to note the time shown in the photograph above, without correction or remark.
9:28
